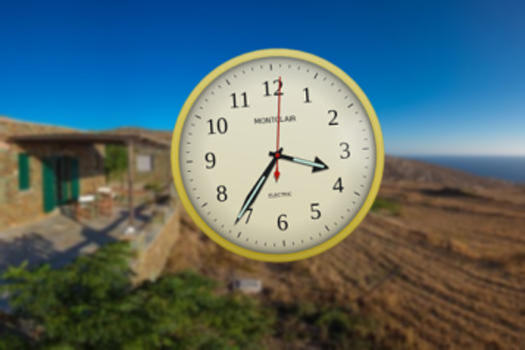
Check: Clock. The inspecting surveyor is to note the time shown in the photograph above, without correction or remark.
3:36:01
